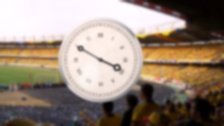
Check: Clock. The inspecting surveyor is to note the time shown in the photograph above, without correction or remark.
3:50
